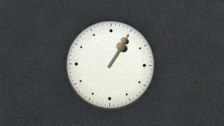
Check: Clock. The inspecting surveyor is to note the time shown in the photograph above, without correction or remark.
1:05
